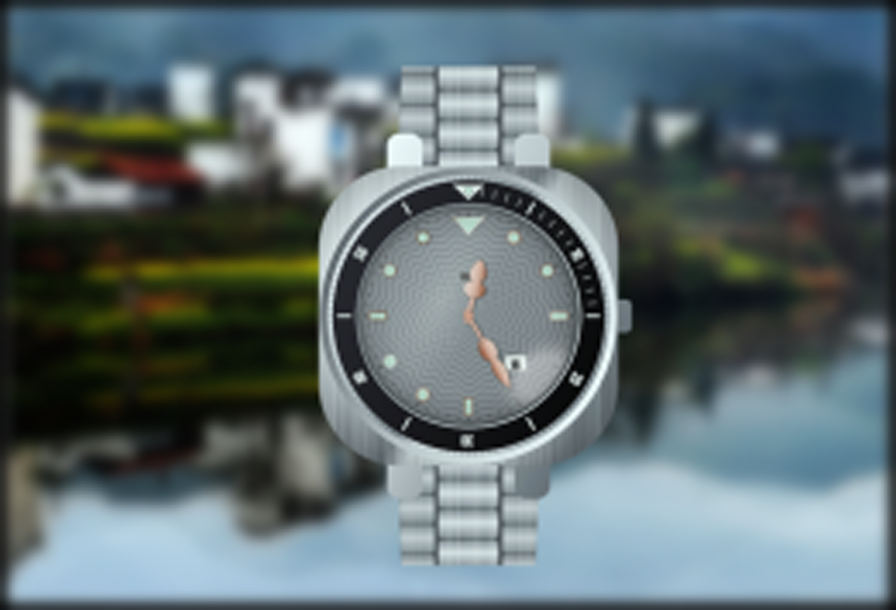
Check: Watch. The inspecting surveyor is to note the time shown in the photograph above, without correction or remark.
12:25
